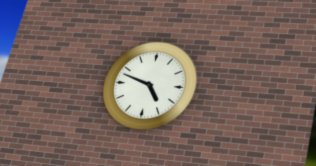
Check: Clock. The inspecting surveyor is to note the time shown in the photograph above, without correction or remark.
4:48
